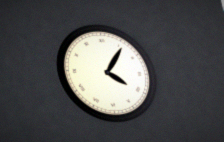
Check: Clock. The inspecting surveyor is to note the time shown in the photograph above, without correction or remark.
4:06
